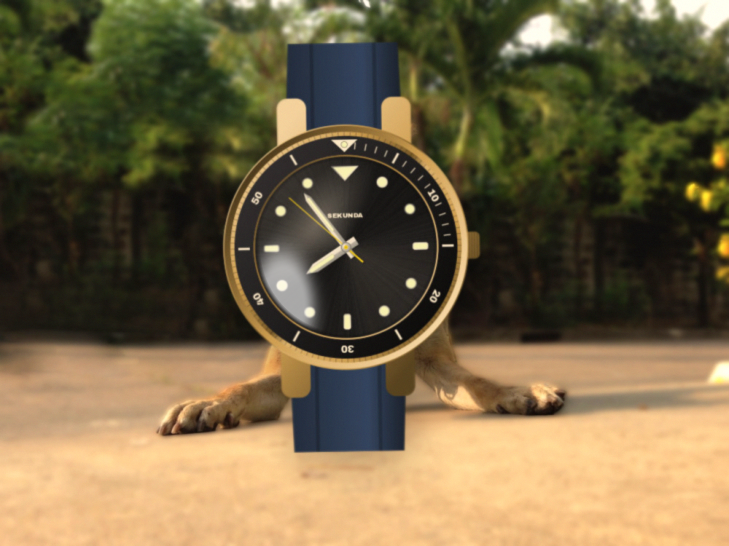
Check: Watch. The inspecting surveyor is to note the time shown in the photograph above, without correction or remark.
7:53:52
